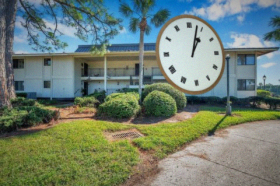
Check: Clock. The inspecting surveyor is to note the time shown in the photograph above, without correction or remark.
1:03
